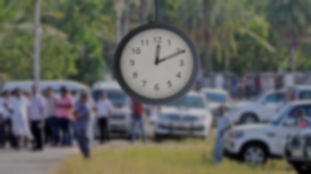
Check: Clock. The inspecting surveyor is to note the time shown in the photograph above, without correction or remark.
12:11
